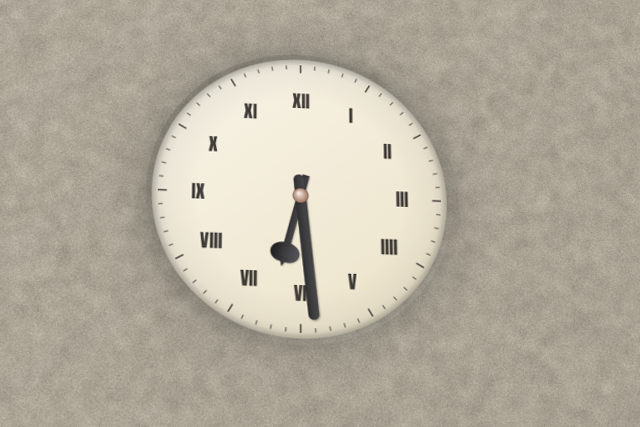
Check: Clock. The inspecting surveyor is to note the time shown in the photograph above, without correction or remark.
6:29
